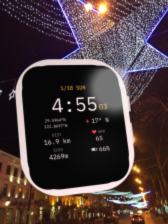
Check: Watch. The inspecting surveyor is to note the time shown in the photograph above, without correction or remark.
4:55
